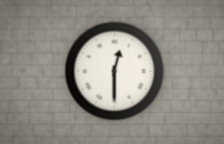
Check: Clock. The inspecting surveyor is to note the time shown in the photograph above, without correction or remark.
12:30
